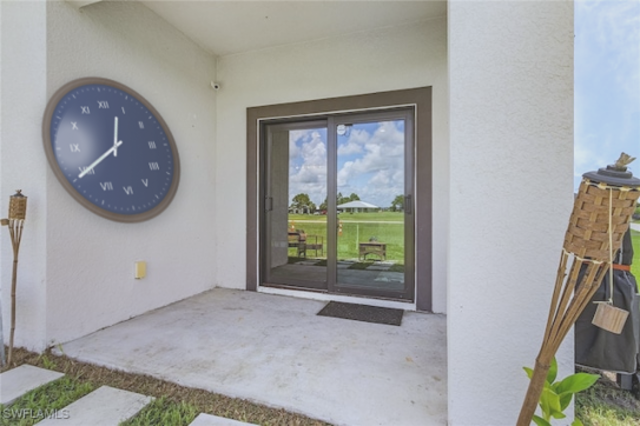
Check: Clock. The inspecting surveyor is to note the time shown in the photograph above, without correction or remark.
12:40
